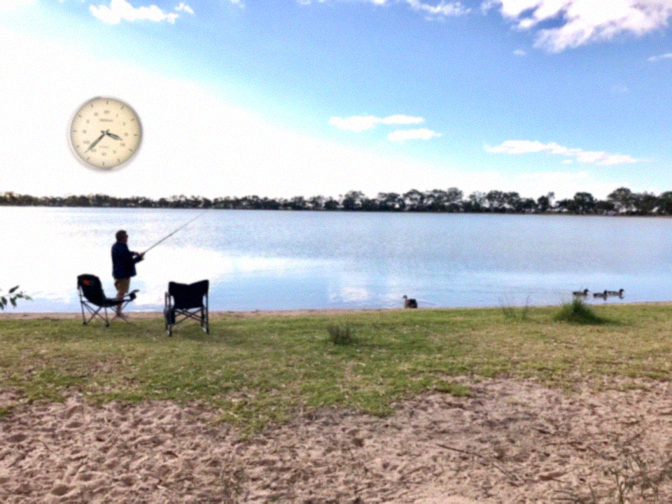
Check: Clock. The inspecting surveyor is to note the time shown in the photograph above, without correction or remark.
3:37
